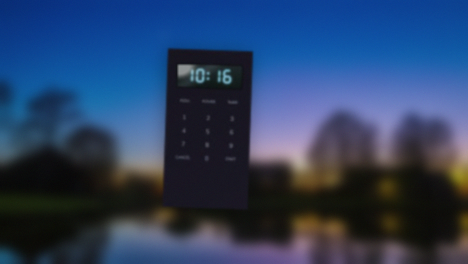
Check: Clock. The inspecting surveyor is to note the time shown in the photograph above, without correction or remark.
10:16
